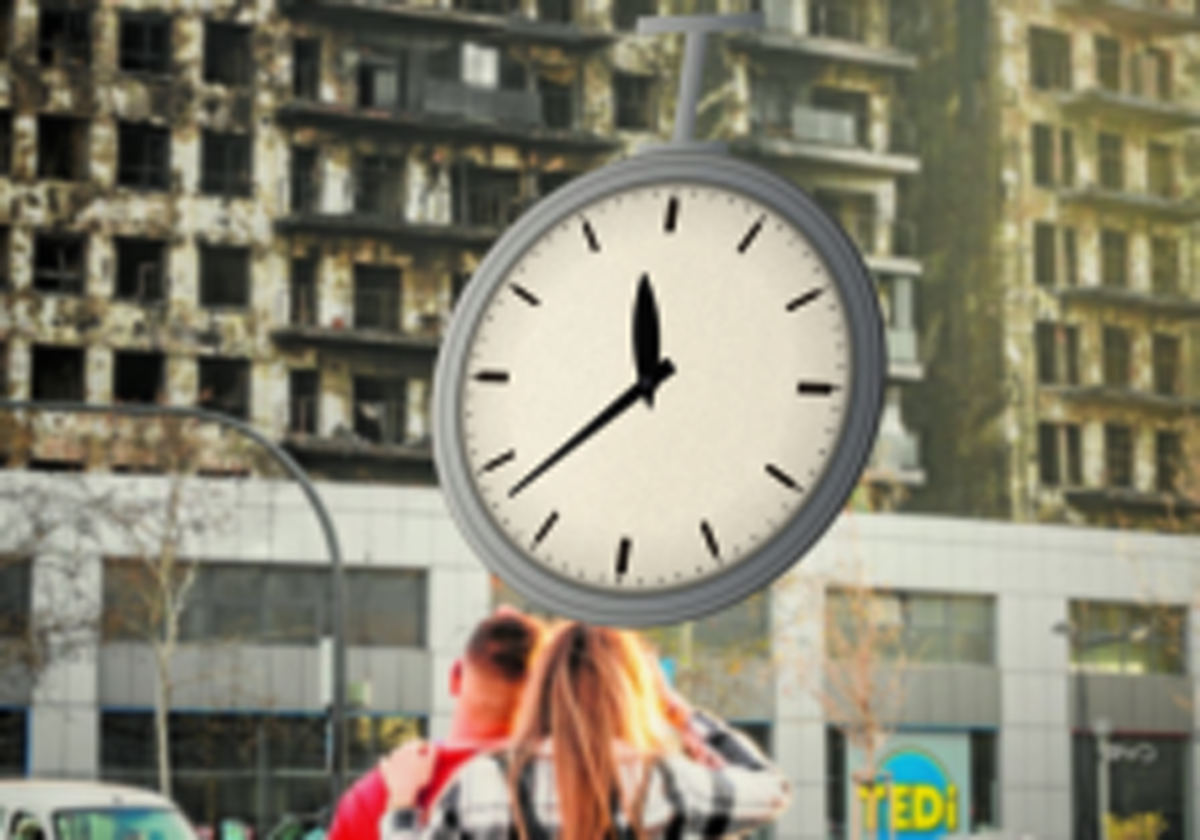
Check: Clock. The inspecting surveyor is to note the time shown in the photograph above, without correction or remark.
11:38
